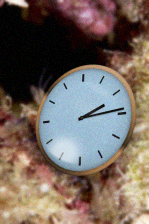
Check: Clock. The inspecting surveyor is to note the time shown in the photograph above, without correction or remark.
2:14
